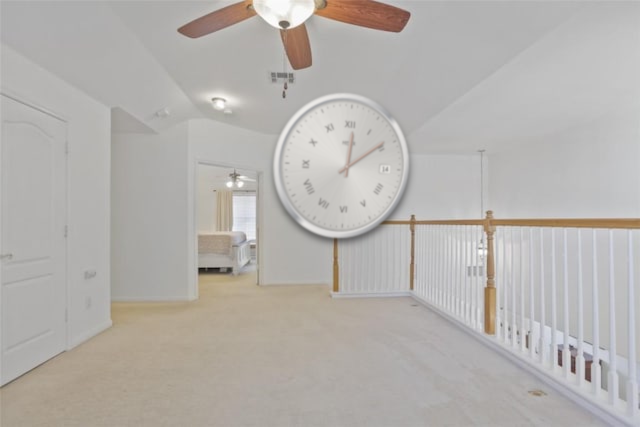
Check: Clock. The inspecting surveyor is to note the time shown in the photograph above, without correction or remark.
12:09
